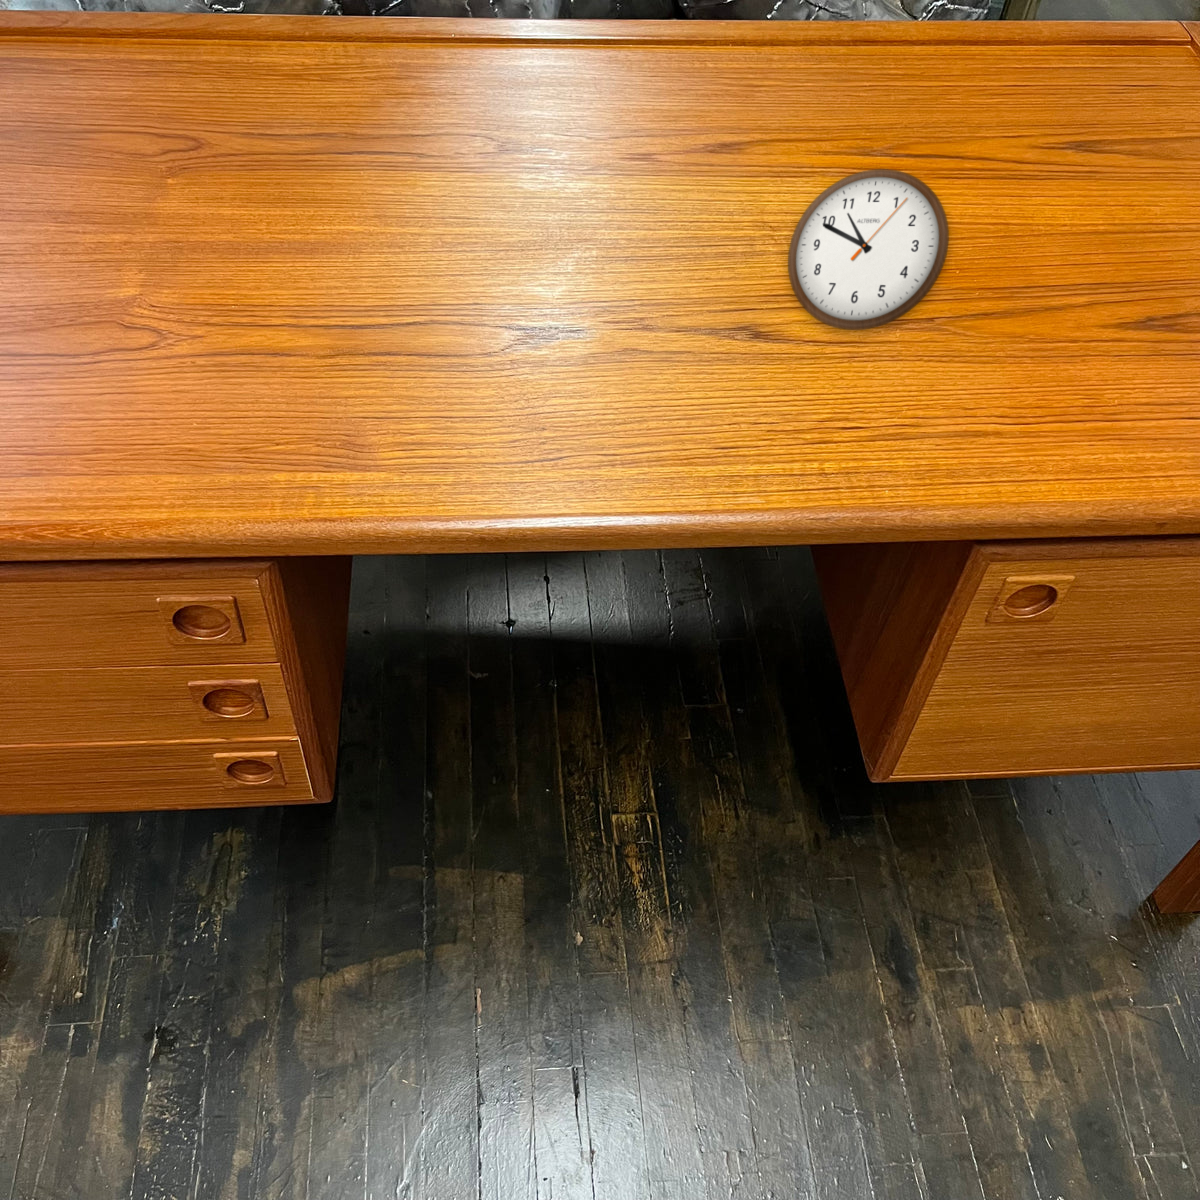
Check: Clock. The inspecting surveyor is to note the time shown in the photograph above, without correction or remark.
10:49:06
